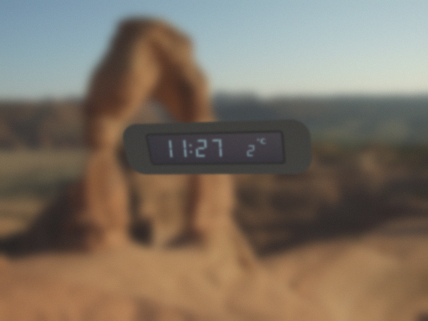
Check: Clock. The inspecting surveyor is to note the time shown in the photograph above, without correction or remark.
11:27
